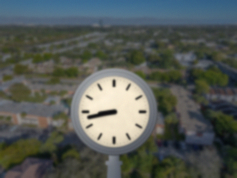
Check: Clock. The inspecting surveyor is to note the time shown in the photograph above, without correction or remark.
8:43
